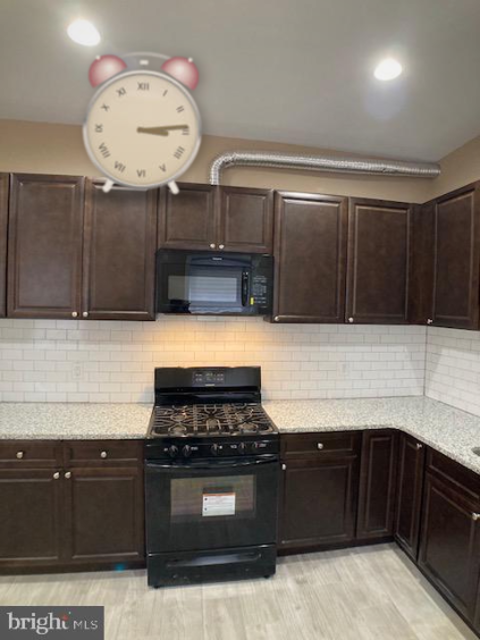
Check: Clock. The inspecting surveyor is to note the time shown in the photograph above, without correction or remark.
3:14
